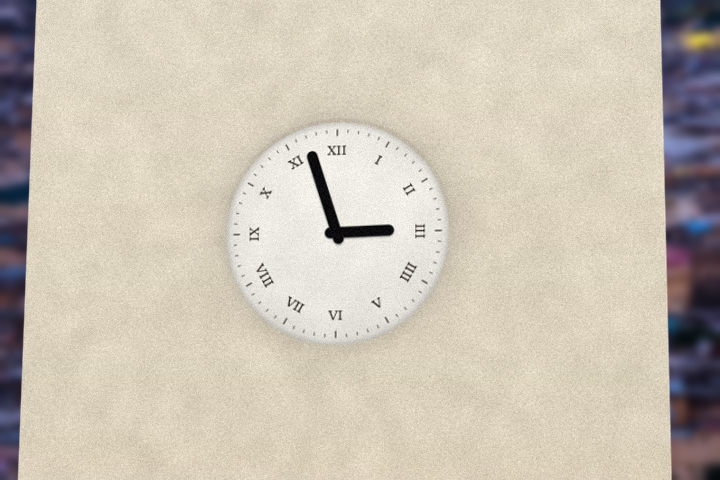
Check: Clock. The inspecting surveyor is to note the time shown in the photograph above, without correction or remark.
2:57
